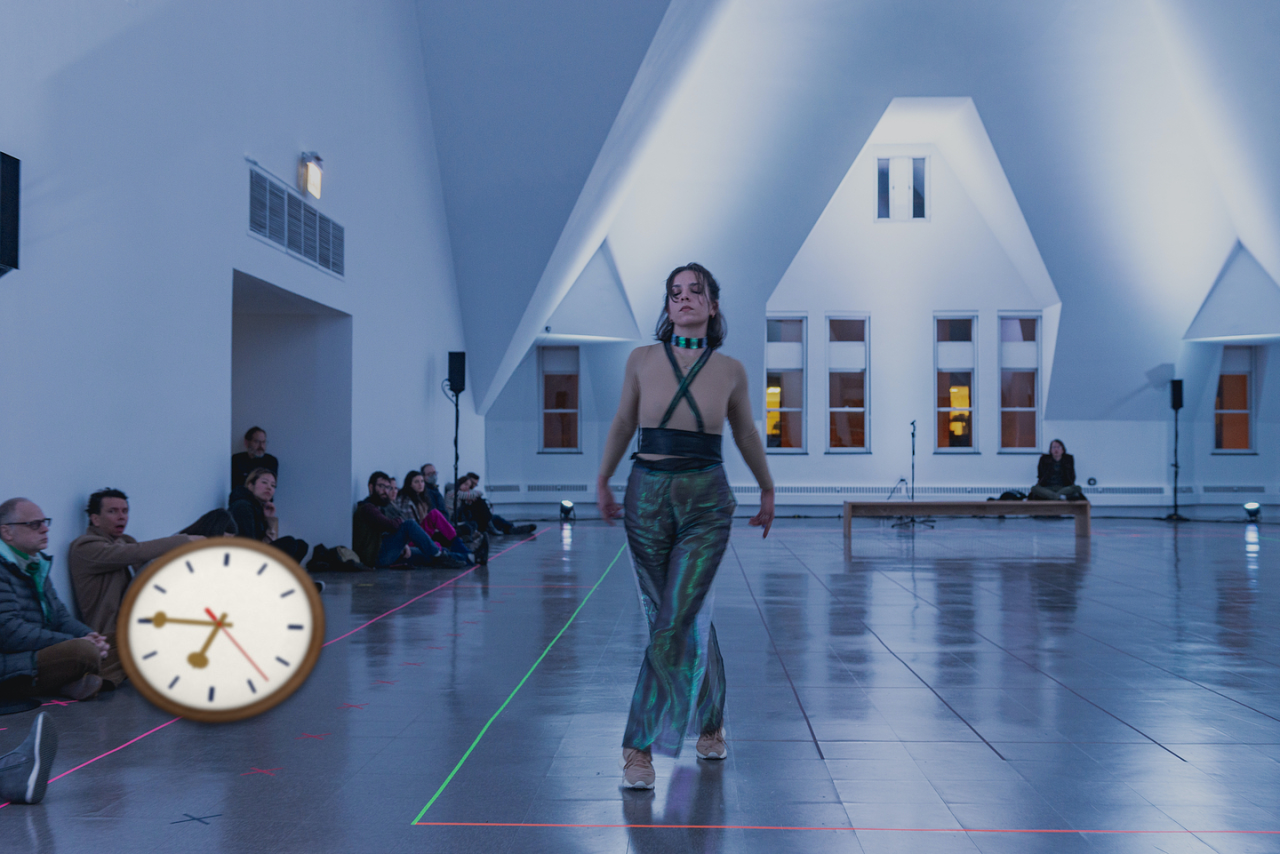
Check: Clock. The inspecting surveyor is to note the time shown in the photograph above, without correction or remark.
6:45:23
